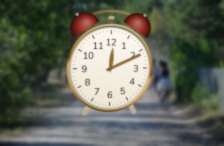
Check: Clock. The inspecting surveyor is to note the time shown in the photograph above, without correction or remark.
12:11
